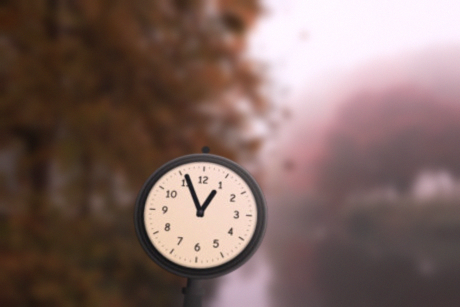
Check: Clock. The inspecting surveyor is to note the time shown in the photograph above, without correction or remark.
12:56
